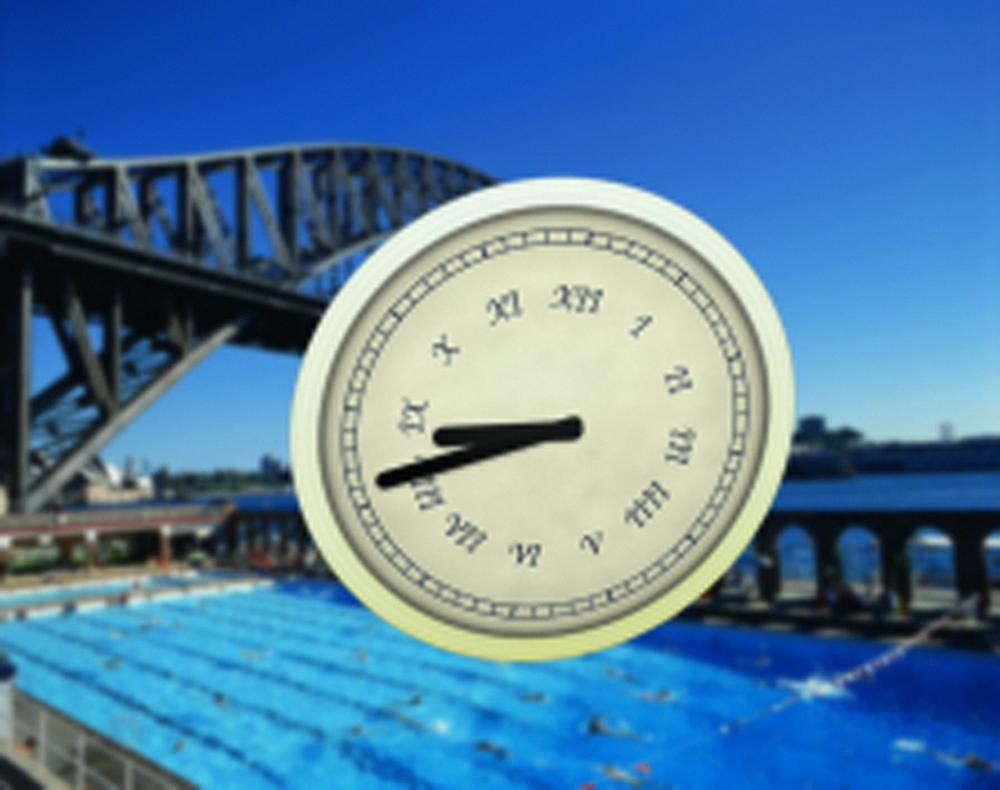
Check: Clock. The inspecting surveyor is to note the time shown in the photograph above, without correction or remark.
8:41
